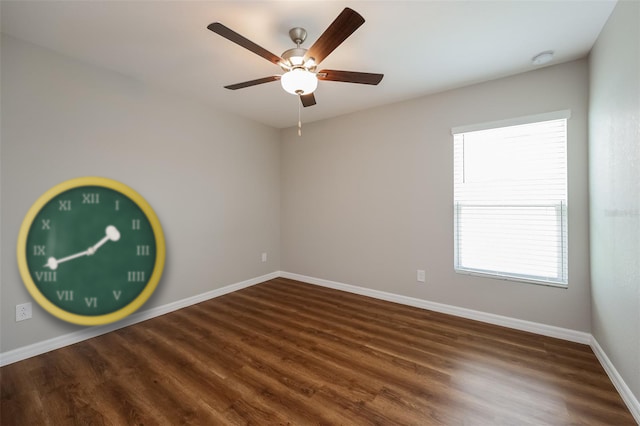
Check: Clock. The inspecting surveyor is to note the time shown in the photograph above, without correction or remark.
1:42
